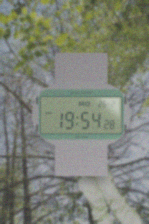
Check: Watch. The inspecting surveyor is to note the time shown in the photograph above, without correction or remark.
19:54
